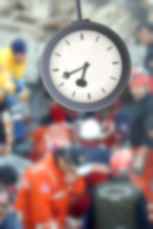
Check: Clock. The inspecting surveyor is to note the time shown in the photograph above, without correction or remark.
6:42
